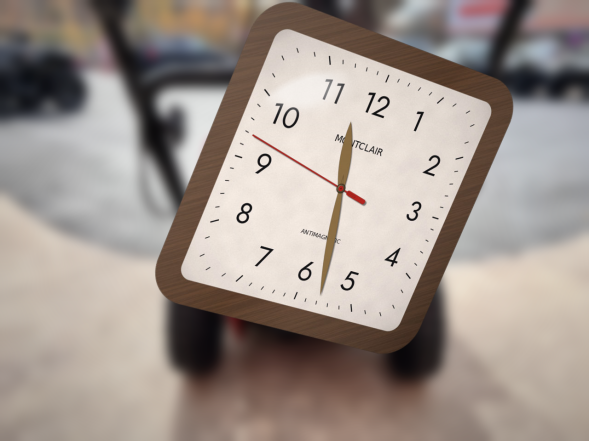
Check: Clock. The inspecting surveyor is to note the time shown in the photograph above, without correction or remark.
11:27:47
